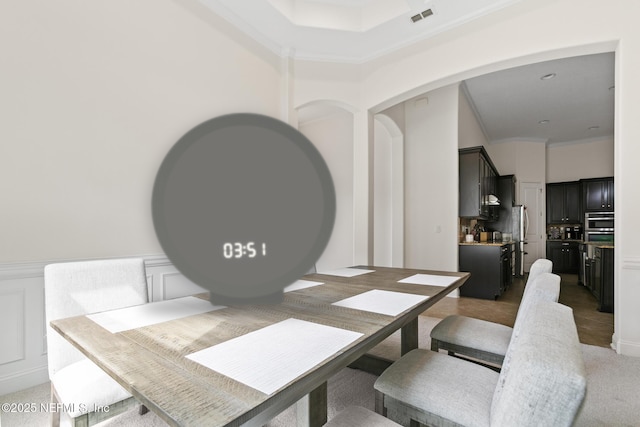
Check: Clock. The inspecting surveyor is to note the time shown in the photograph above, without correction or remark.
3:51
